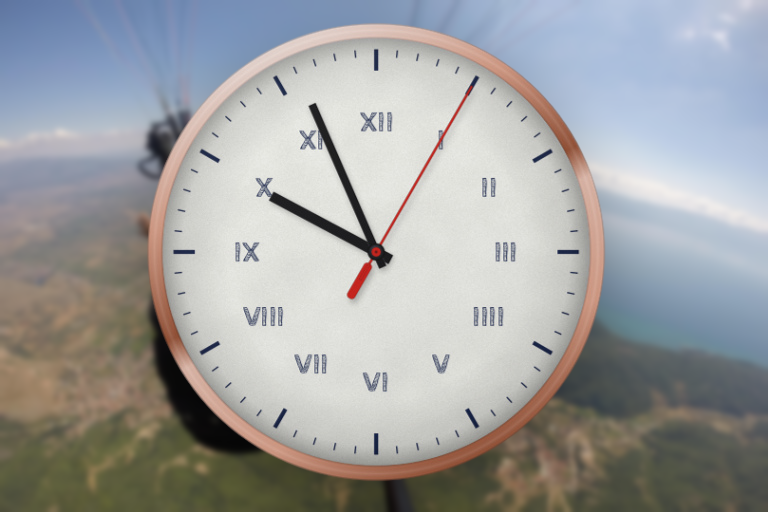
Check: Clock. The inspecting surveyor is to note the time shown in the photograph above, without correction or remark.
9:56:05
